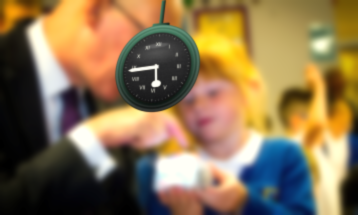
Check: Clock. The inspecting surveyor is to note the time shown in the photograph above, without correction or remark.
5:44
